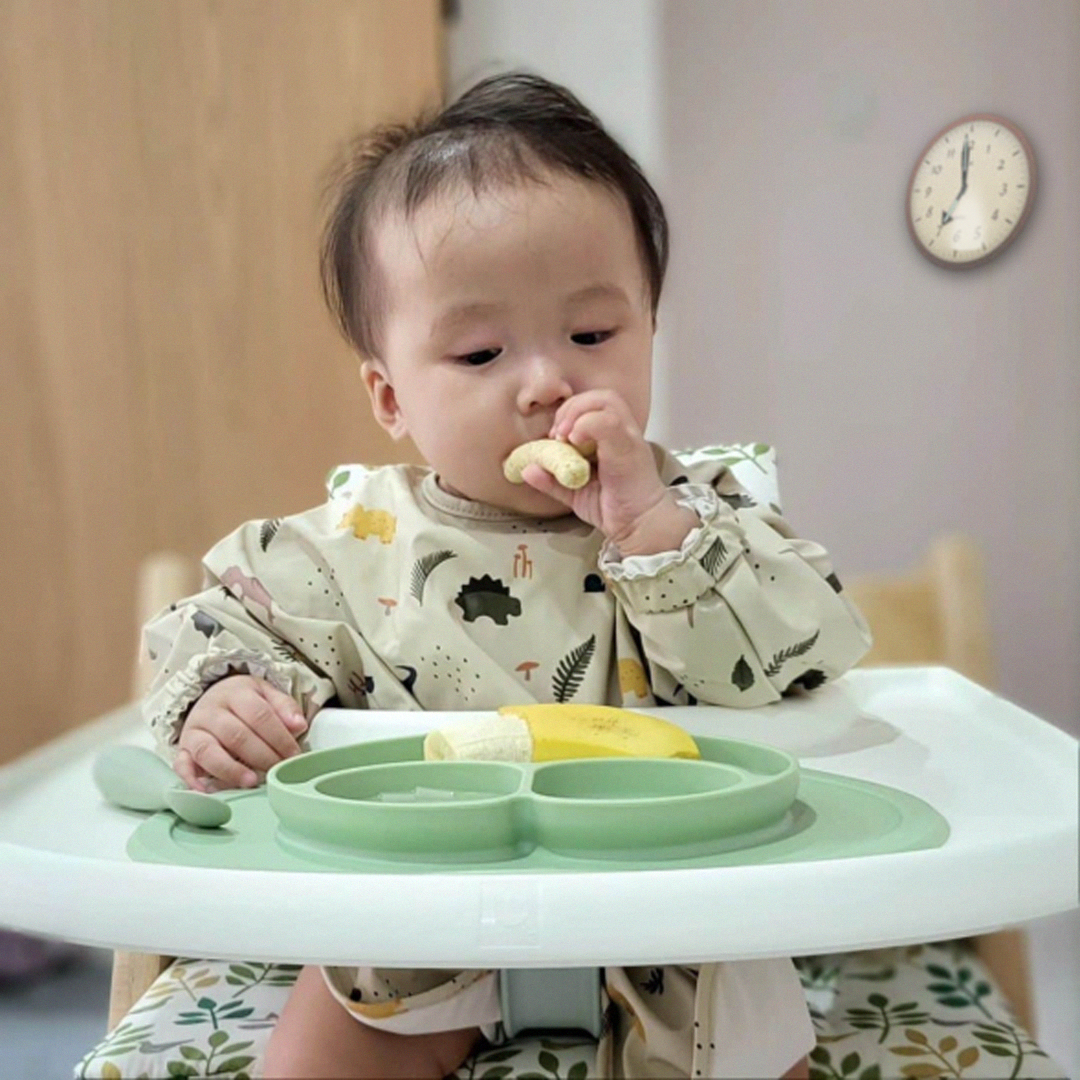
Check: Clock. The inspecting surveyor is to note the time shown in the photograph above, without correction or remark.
6:59
